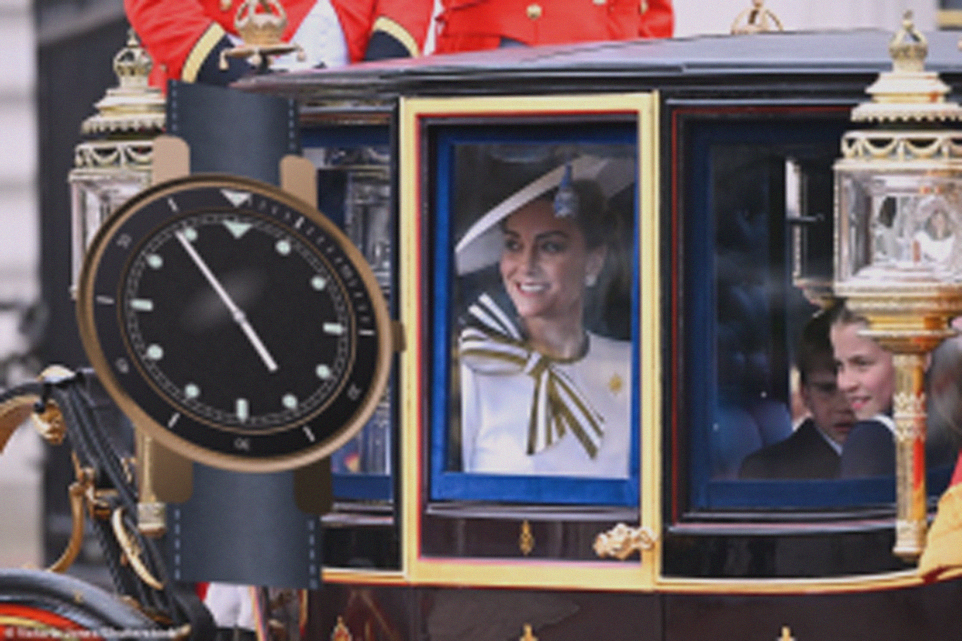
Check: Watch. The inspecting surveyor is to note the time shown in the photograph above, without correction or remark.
4:54
